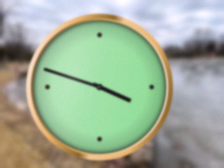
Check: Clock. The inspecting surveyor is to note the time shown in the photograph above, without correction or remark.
3:48
